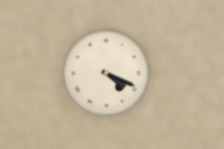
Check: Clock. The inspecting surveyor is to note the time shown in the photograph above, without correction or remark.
4:19
